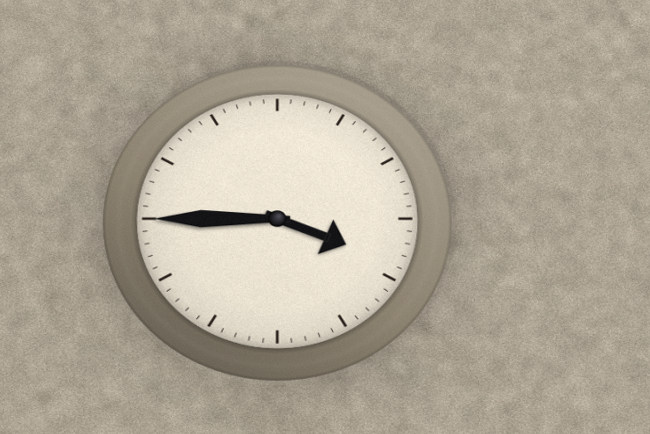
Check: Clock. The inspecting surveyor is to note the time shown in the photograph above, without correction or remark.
3:45
